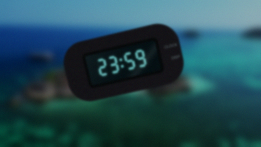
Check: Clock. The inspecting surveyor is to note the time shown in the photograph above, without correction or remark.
23:59
